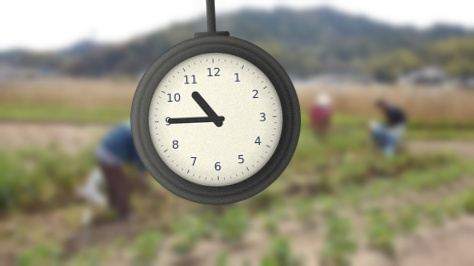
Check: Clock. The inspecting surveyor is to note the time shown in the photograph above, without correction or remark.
10:45
